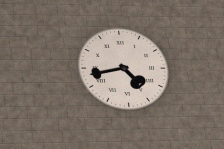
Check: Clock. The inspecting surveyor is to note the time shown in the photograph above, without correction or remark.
4:43
